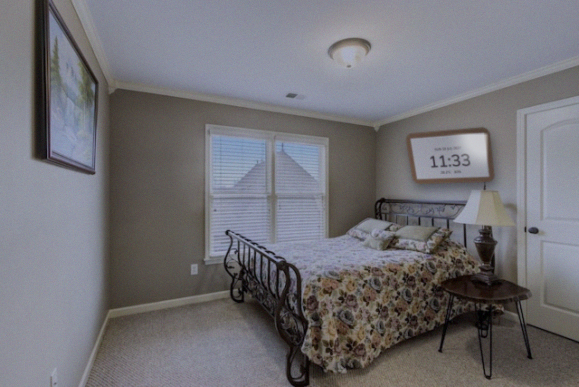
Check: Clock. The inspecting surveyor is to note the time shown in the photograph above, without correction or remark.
11:33
